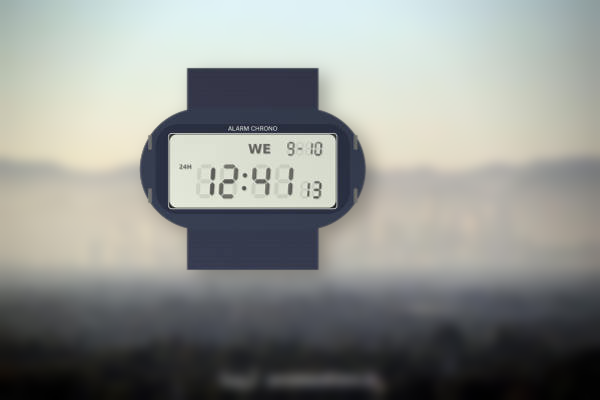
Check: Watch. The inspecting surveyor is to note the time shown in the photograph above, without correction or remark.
12:41:13
